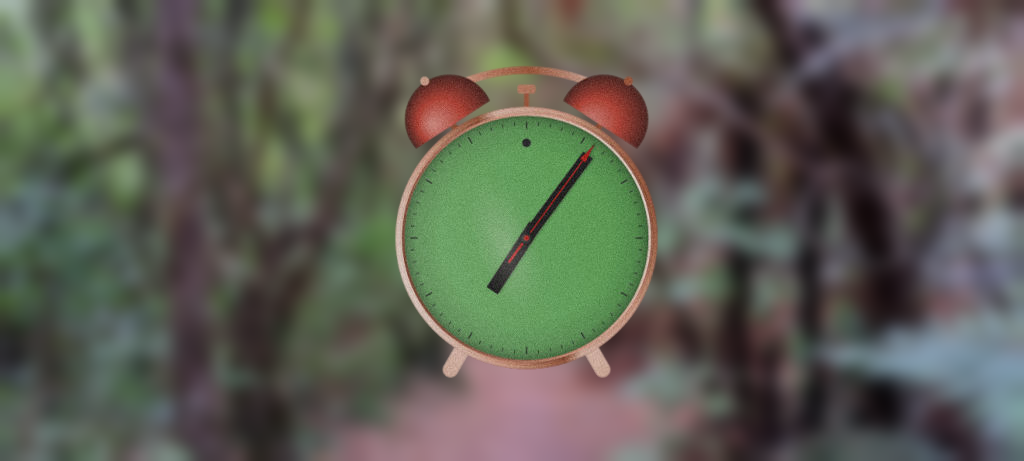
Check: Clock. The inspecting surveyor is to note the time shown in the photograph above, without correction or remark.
7:06:06
